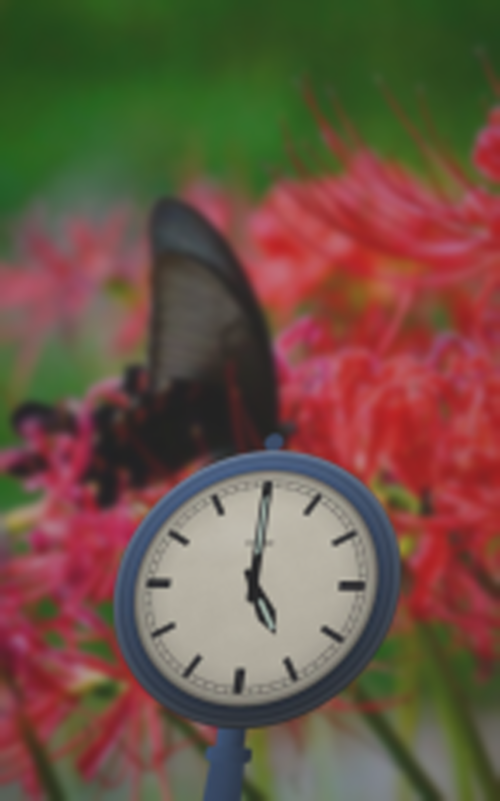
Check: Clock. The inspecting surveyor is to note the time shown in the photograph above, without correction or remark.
5:00
